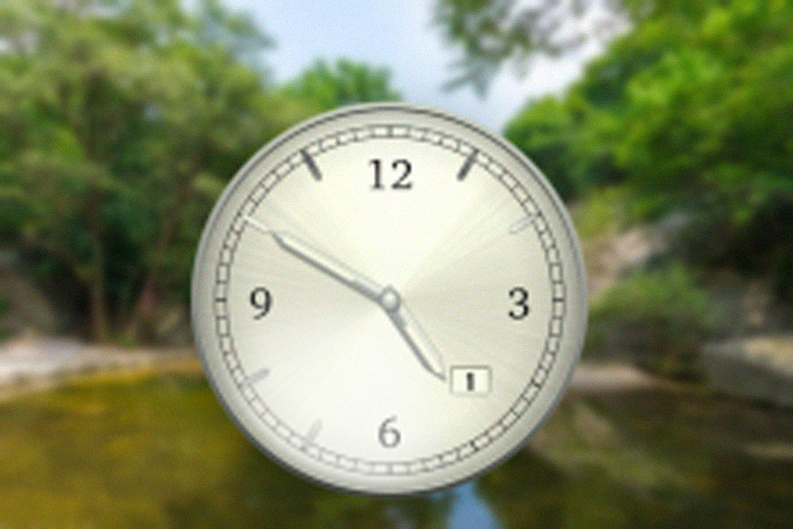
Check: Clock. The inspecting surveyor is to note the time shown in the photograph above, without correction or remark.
4:50
